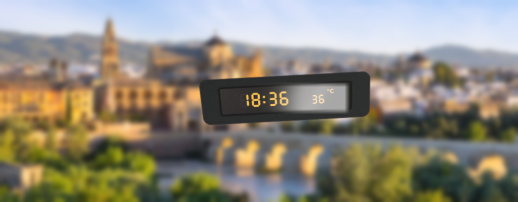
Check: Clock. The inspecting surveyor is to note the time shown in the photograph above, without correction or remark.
18:36
